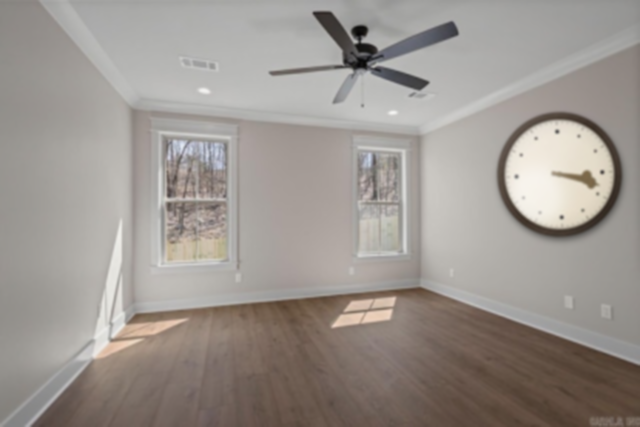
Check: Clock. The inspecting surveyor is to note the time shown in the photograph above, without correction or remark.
3:18
